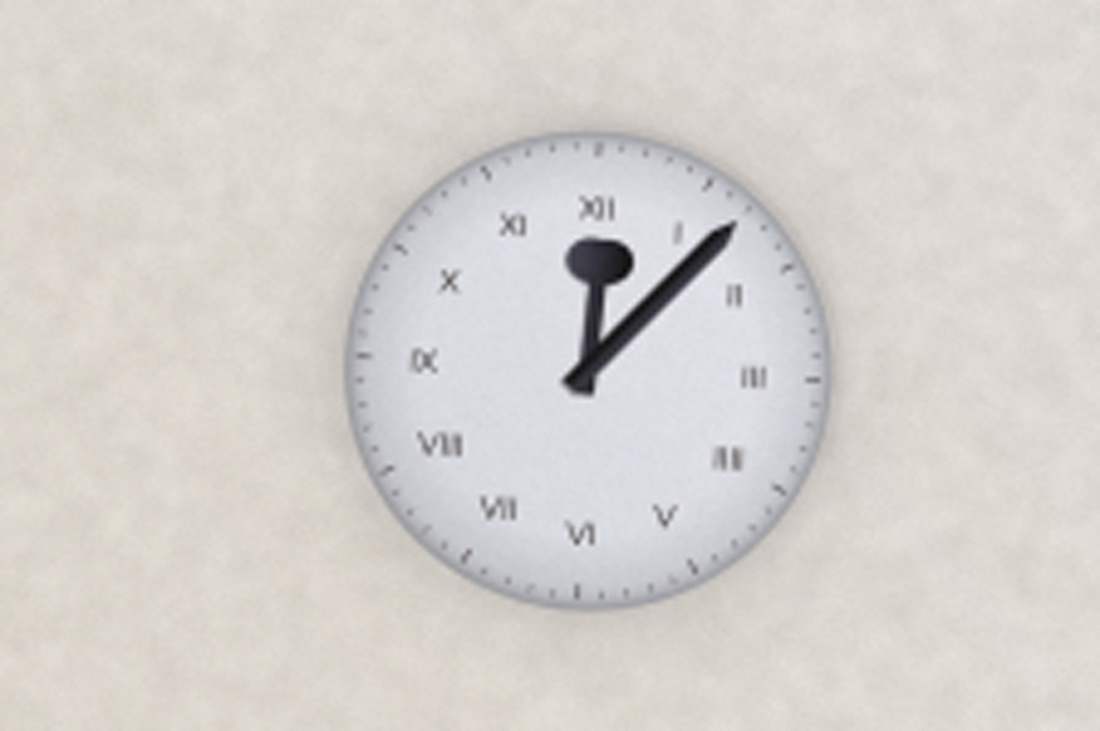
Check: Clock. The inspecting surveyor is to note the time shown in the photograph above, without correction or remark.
12:07
